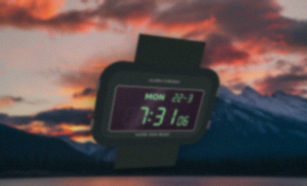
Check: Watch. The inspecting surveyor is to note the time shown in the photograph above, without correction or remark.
7:31
